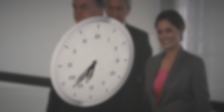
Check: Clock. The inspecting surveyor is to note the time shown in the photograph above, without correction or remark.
6:37
